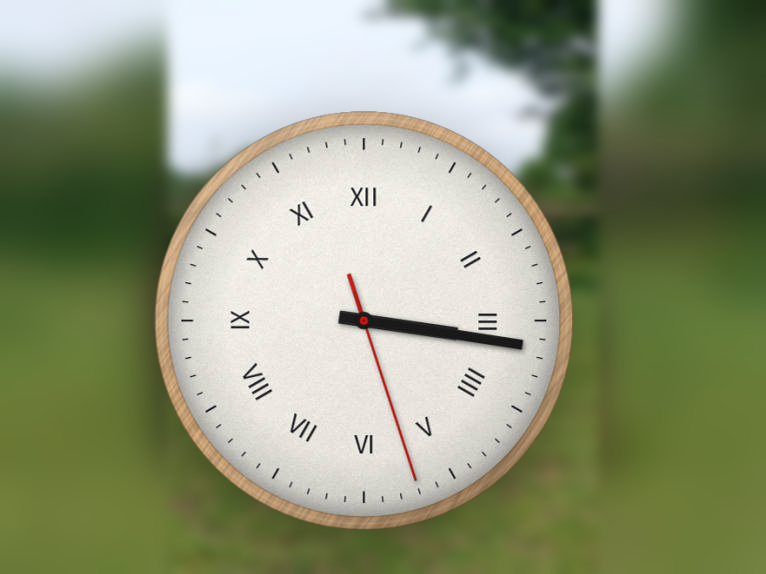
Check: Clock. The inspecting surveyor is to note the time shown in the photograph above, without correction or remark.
3:16:27
